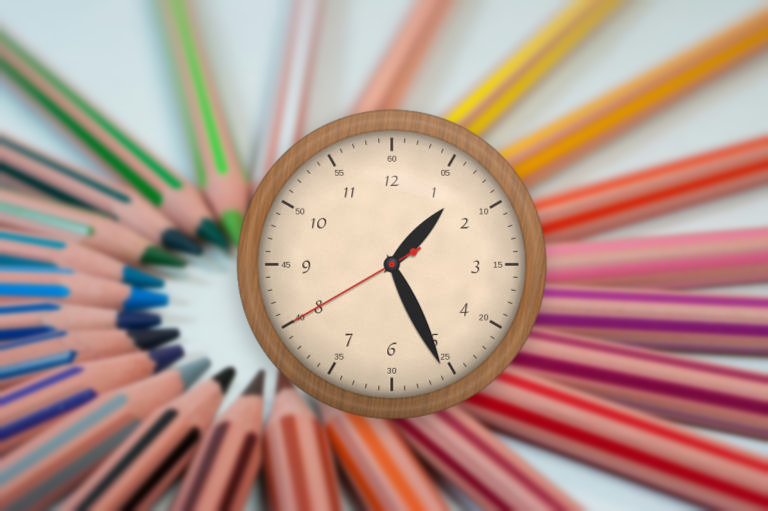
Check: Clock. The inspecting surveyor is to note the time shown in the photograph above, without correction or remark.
1:25:40
